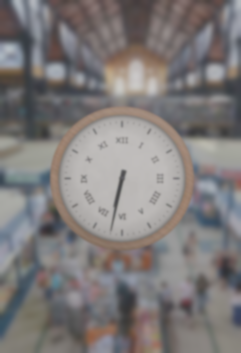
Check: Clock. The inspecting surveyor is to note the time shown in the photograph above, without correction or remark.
6:32
